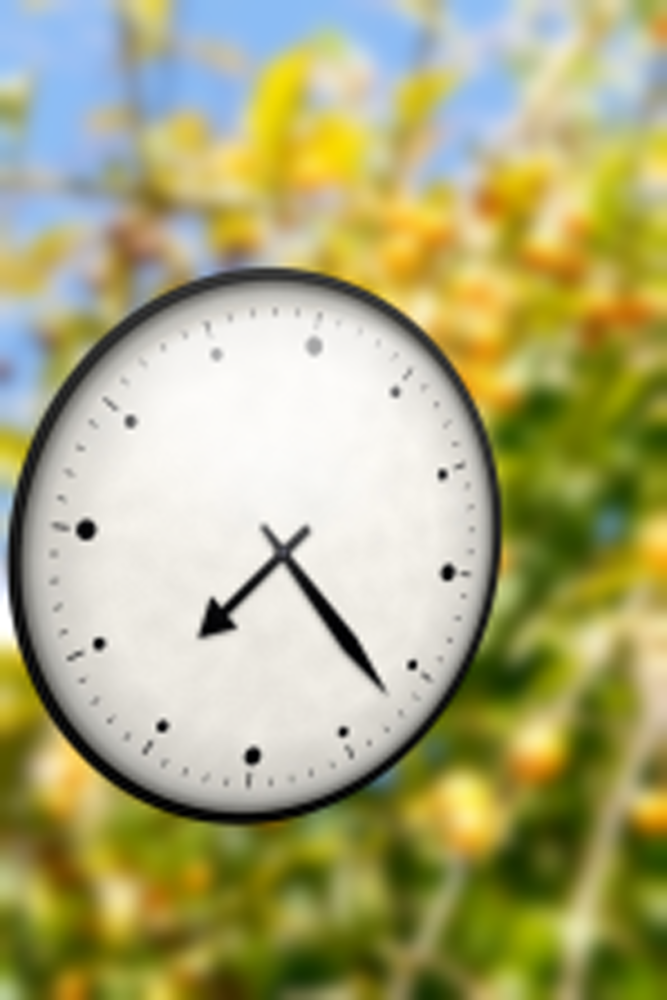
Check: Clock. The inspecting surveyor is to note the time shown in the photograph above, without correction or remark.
7:22
